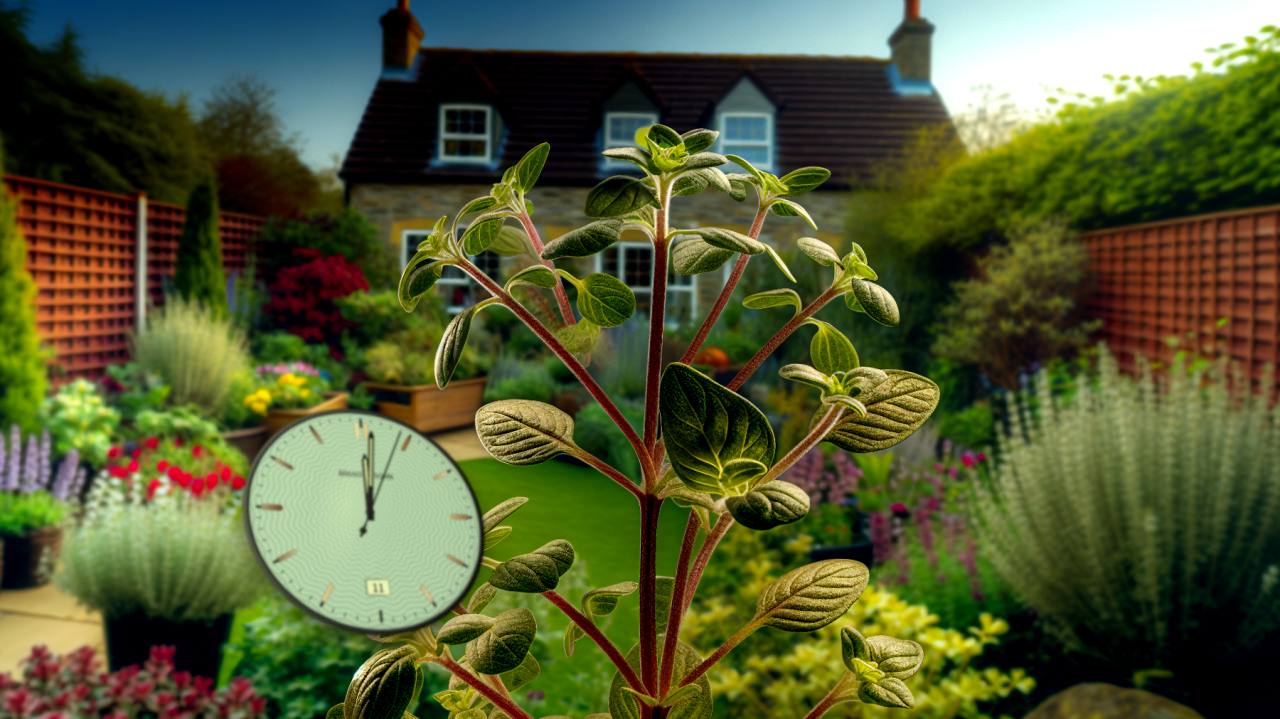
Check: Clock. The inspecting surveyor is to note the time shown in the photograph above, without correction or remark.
12:01:04
